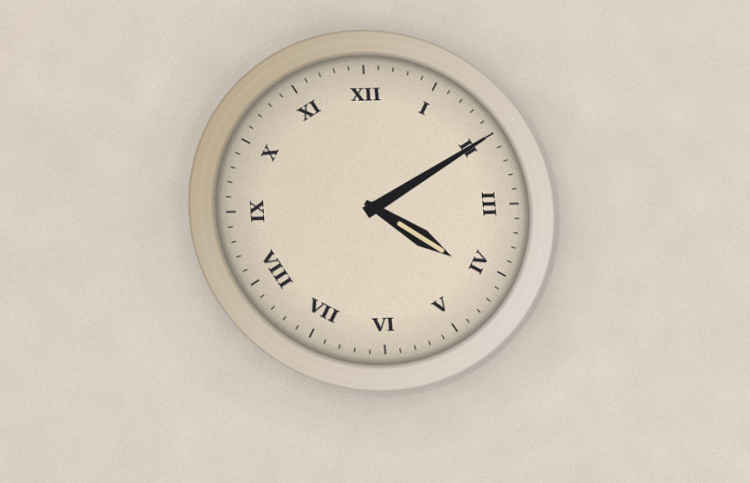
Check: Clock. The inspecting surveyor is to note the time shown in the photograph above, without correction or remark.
4:10
